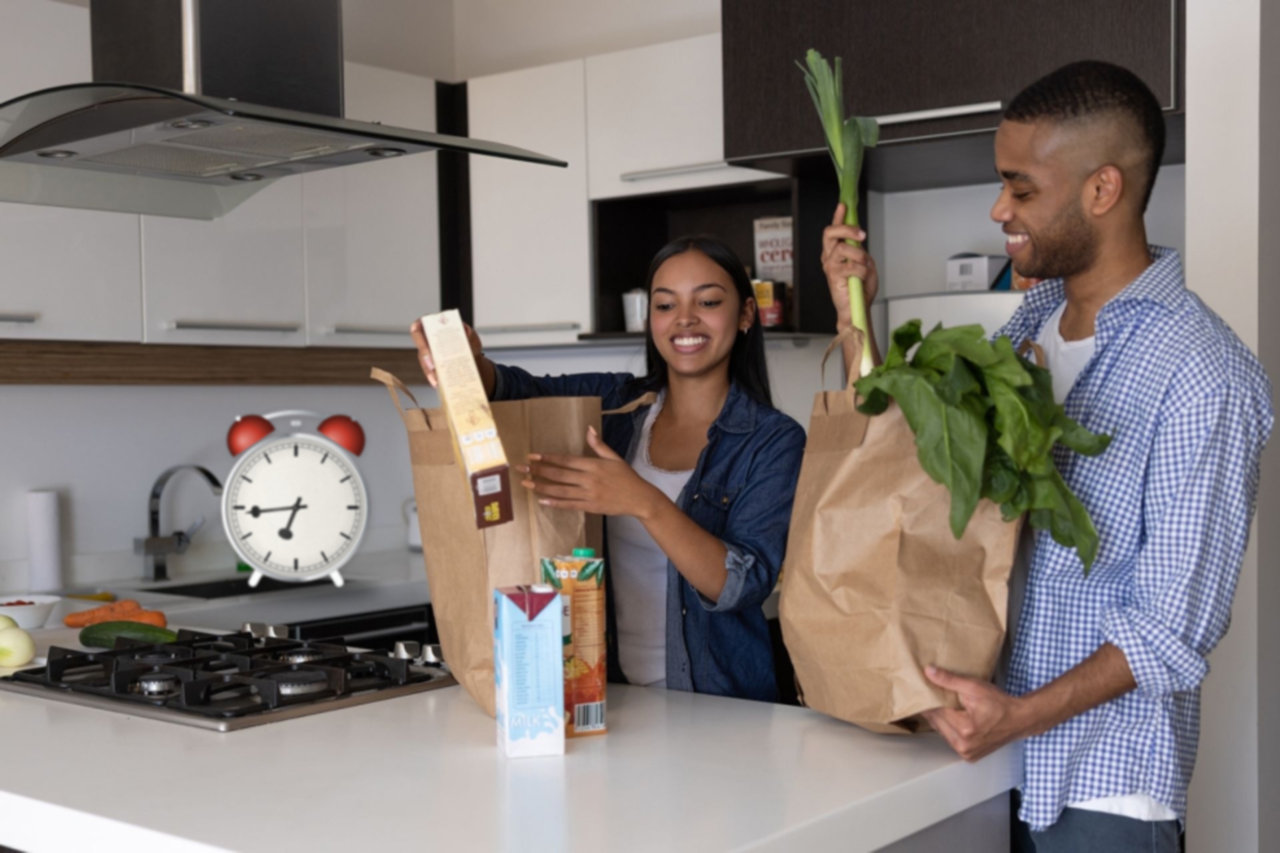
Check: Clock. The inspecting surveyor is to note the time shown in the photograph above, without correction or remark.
6:44
